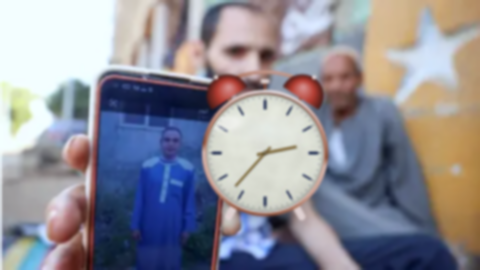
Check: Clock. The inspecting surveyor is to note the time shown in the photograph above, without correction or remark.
2:37
